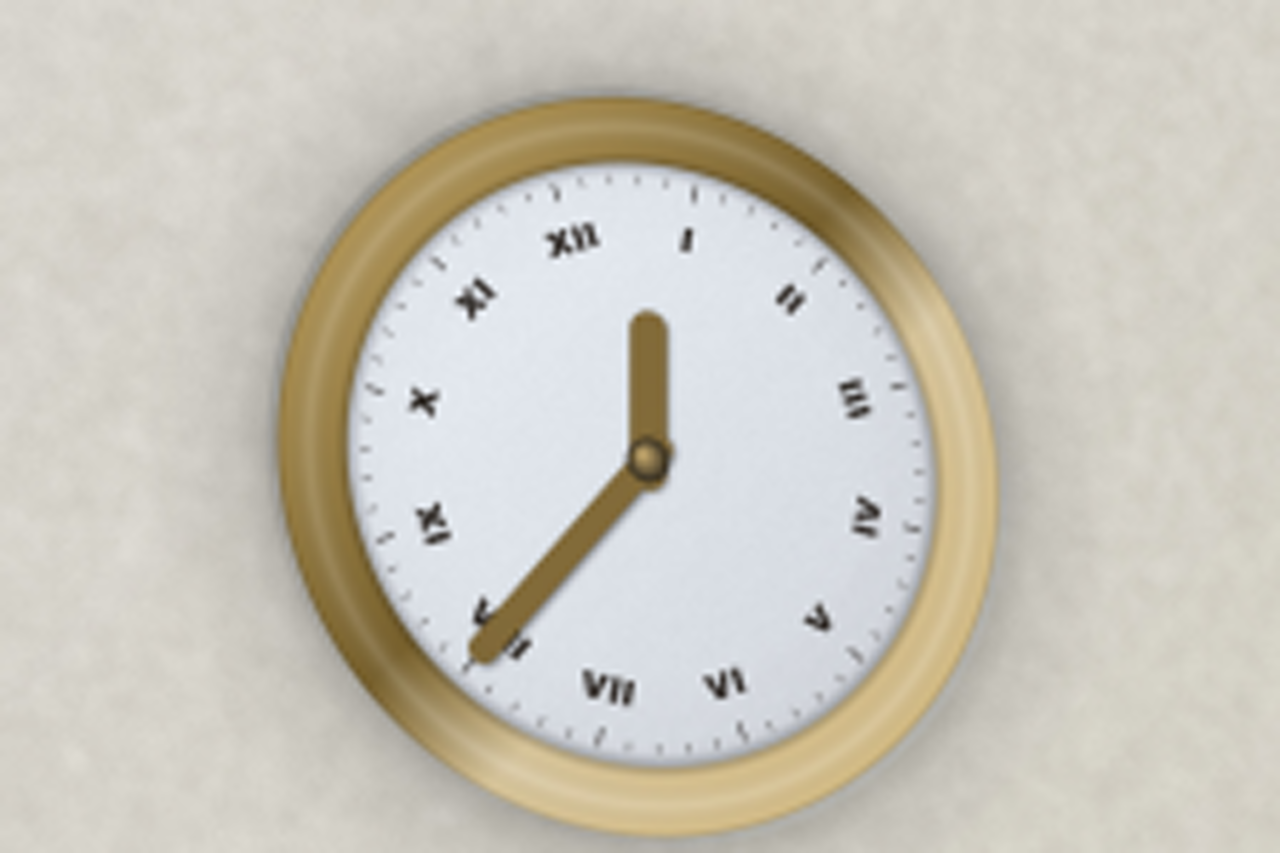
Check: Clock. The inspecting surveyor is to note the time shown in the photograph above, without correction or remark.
12:40
